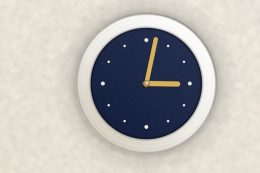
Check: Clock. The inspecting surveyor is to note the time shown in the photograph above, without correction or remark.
3:02
